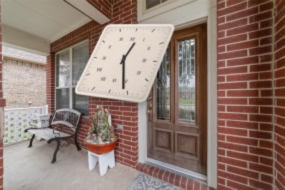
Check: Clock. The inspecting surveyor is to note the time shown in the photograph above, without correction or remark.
12:26
